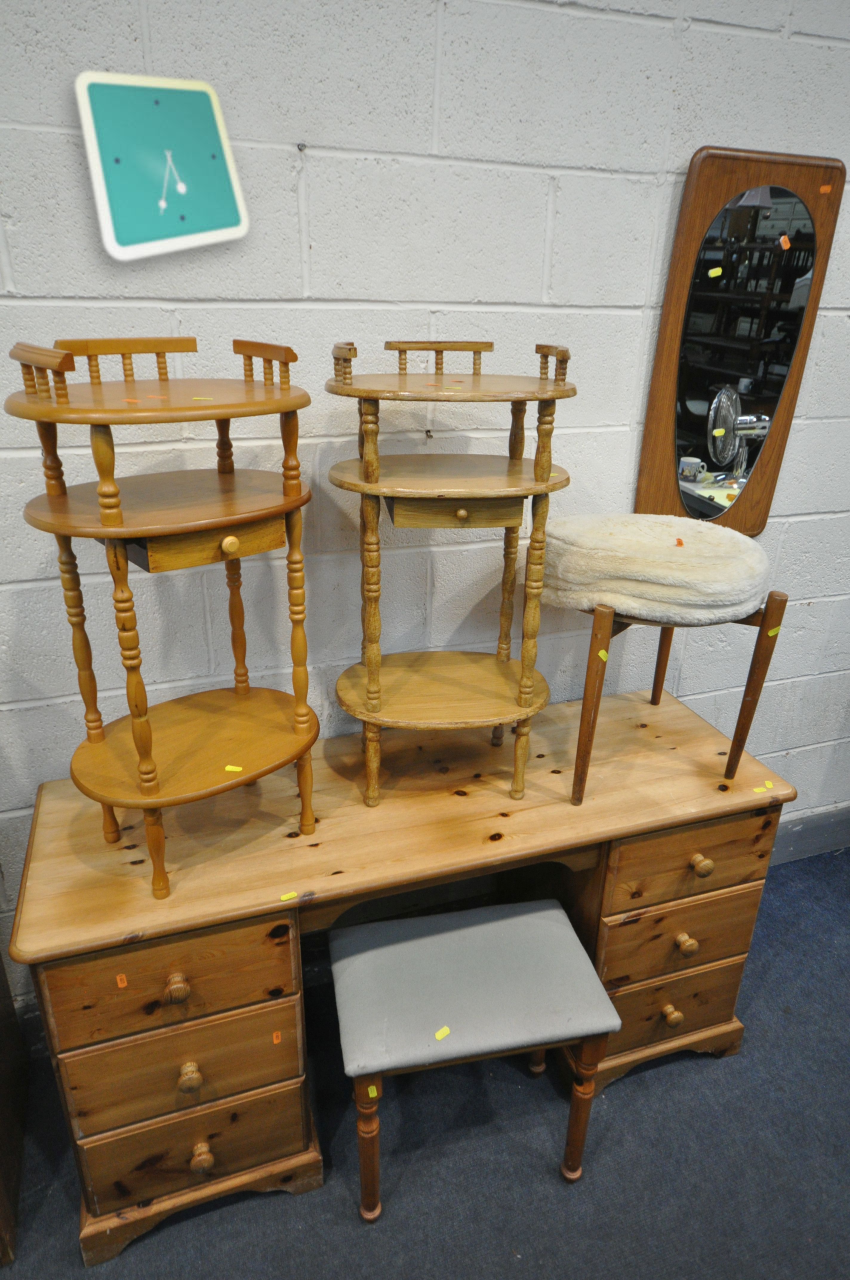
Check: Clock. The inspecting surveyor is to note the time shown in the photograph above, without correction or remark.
5:34
